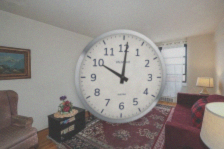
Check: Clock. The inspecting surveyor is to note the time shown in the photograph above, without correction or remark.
10:01
